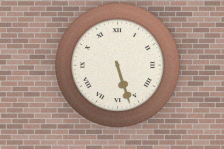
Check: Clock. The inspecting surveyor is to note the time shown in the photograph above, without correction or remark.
5:27
